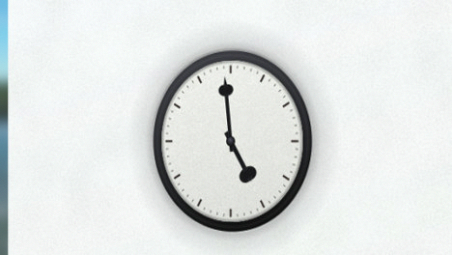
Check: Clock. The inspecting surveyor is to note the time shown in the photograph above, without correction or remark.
4:59
